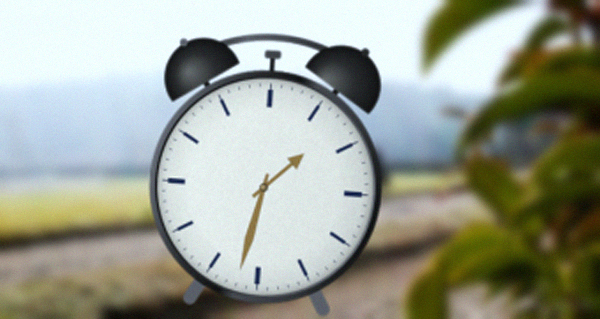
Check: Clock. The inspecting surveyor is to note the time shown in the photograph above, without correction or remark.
1:32
